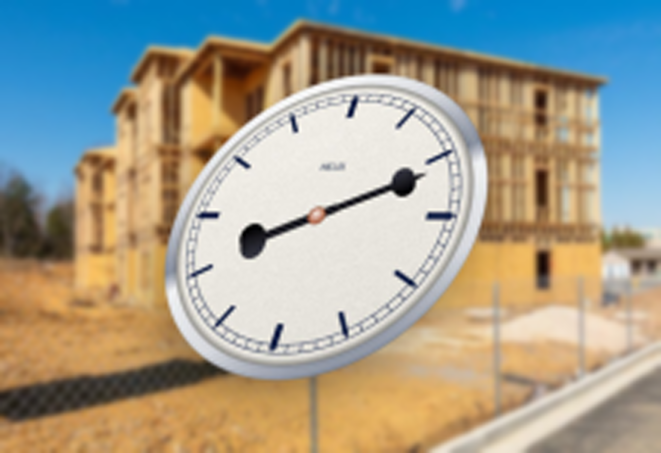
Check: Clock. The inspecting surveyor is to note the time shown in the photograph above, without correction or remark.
8:11
